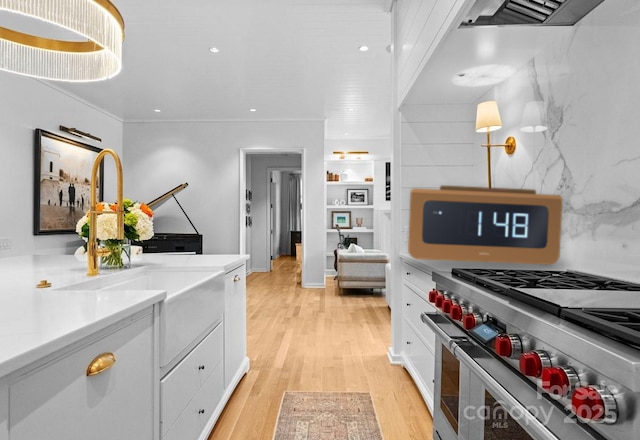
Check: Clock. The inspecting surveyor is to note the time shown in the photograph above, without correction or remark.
1:48
